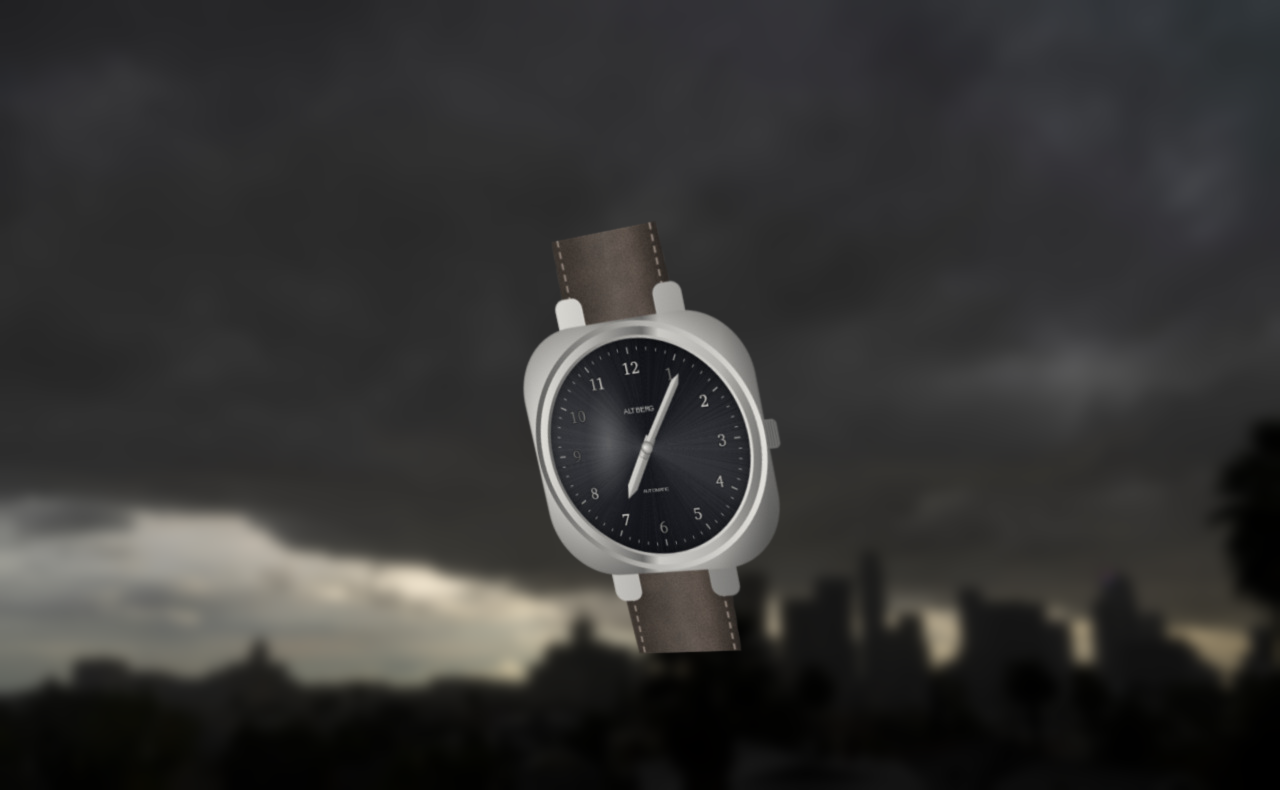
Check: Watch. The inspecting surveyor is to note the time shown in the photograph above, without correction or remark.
7:06
